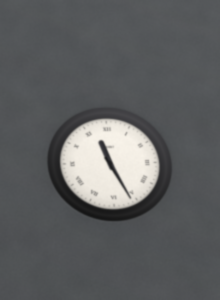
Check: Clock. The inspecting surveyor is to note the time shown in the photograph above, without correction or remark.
11:26
